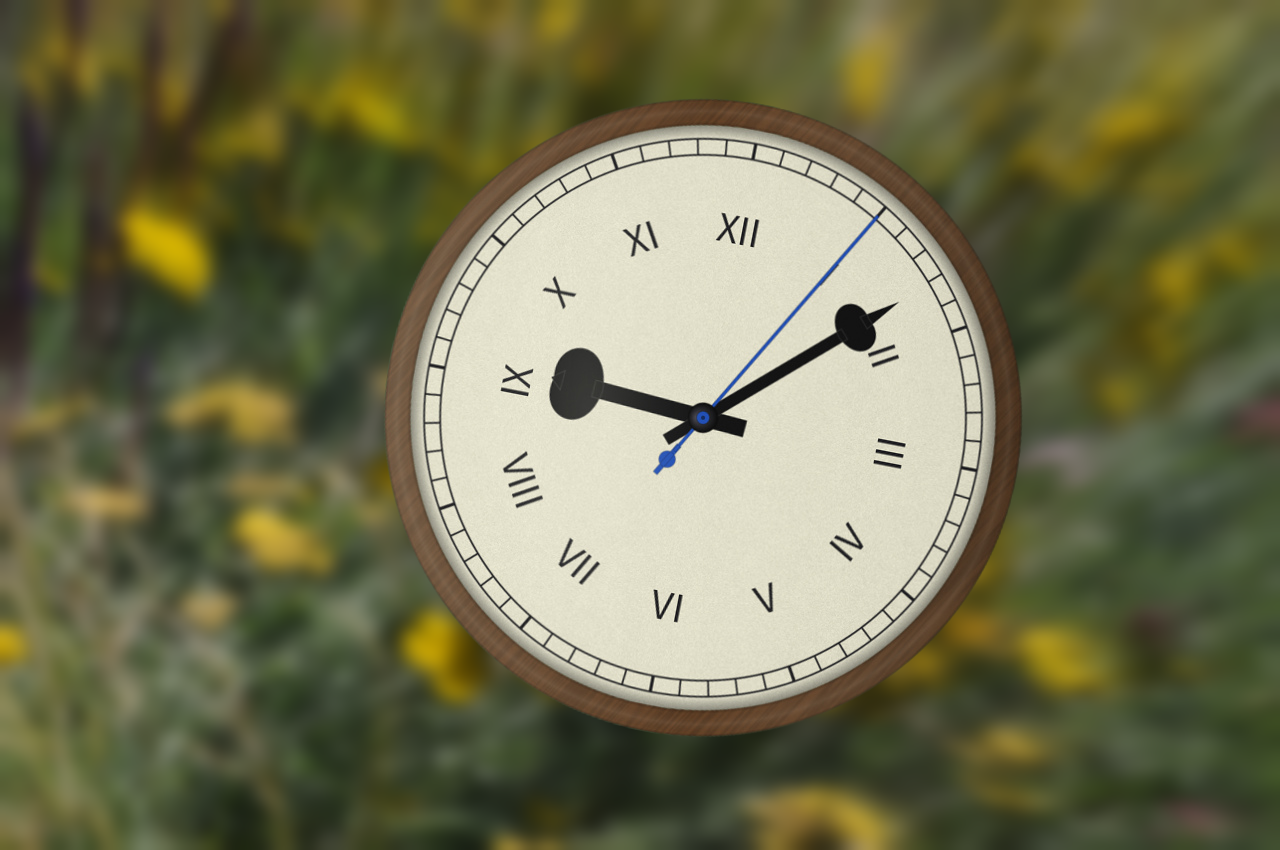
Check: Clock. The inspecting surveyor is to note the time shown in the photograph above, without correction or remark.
9:08:05
